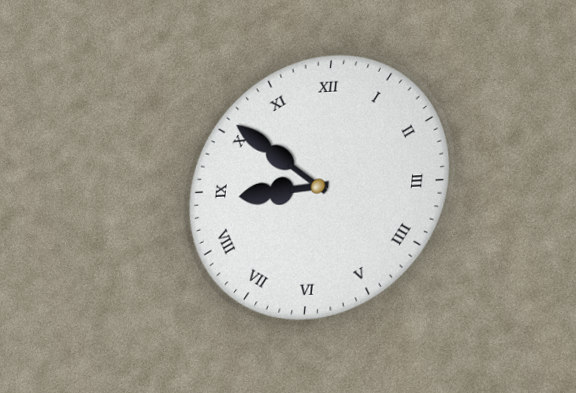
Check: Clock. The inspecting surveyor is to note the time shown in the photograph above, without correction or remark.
8:51
